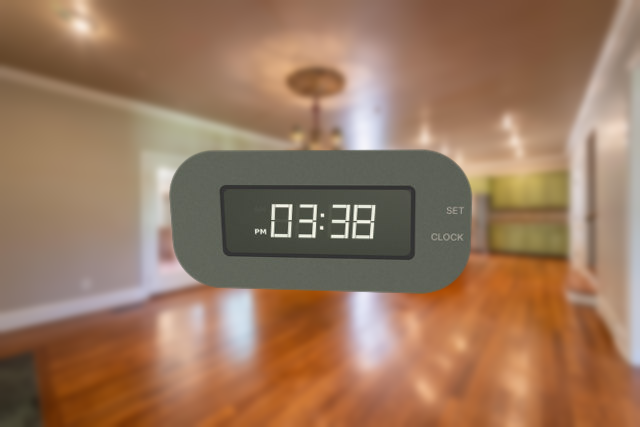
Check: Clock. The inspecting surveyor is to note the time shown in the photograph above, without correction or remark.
3:38
